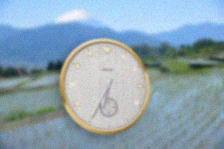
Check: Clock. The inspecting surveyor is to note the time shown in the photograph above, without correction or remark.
6:35
